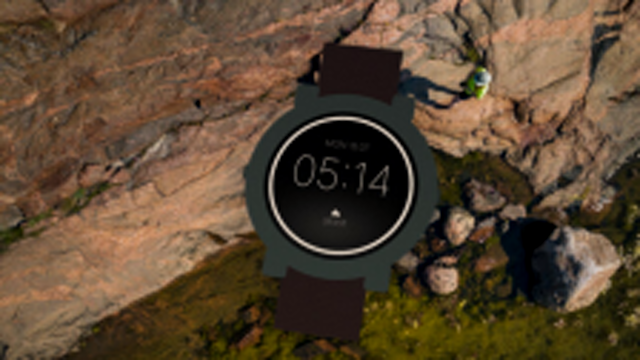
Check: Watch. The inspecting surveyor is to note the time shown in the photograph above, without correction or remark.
5:14
